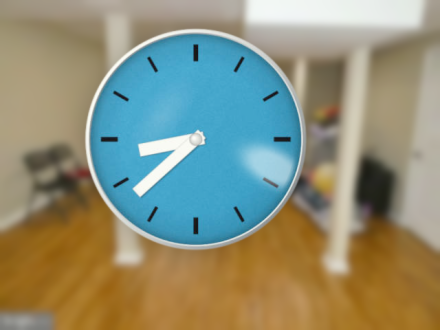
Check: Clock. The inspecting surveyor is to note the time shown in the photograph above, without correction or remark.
8:38
